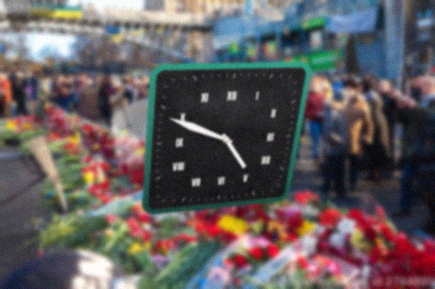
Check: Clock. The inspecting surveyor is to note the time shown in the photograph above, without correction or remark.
4:49
